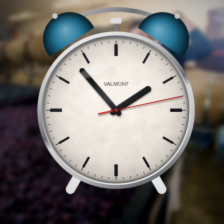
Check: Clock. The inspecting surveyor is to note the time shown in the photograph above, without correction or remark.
1:53:13
